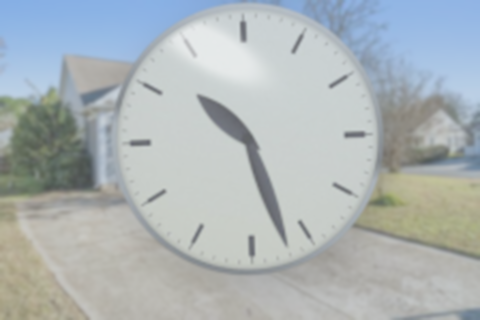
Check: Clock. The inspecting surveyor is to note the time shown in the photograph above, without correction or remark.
10:27
